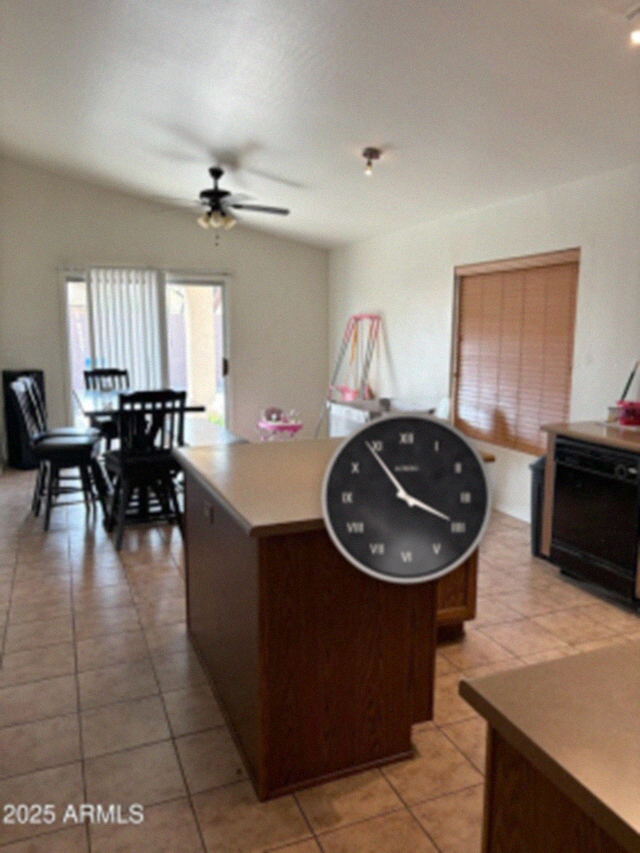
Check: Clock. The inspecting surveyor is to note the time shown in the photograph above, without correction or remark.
3:54
